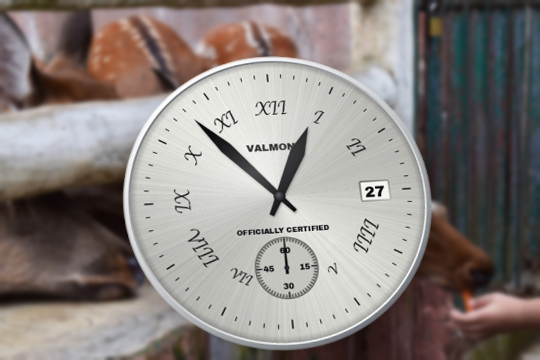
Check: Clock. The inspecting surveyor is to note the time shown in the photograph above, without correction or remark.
12:53
